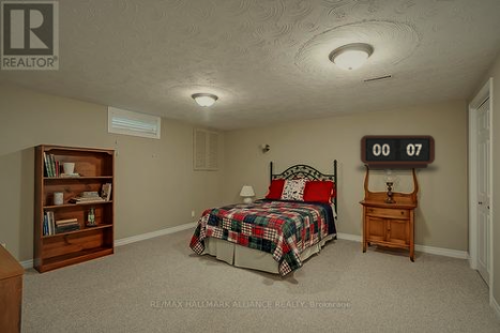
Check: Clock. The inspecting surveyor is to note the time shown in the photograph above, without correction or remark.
0:07
